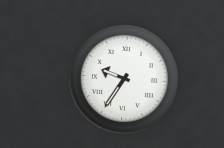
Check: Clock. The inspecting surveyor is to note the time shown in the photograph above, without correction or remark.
9:35
